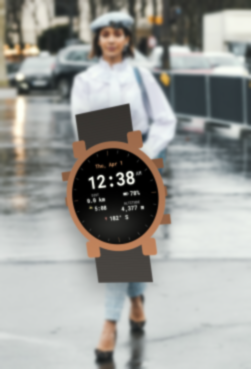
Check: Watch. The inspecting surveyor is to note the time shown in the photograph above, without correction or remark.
12:38
